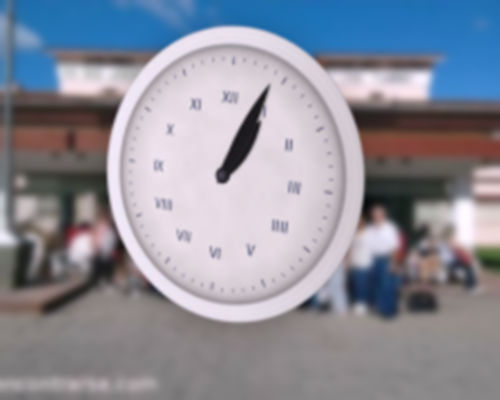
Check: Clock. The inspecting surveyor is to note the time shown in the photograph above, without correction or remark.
1:04
